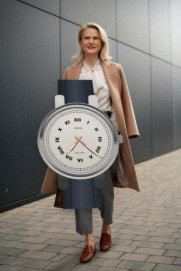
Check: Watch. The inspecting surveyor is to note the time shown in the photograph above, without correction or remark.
7:22
